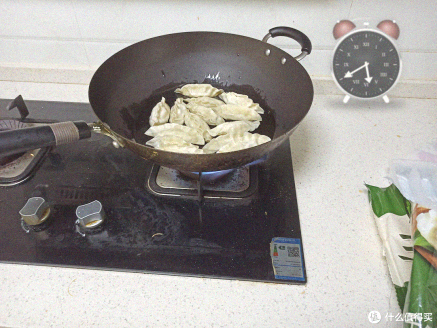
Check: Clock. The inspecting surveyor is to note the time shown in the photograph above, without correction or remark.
5:40
